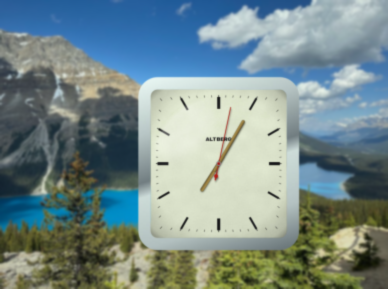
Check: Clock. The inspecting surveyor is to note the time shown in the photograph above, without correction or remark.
7:05:02
